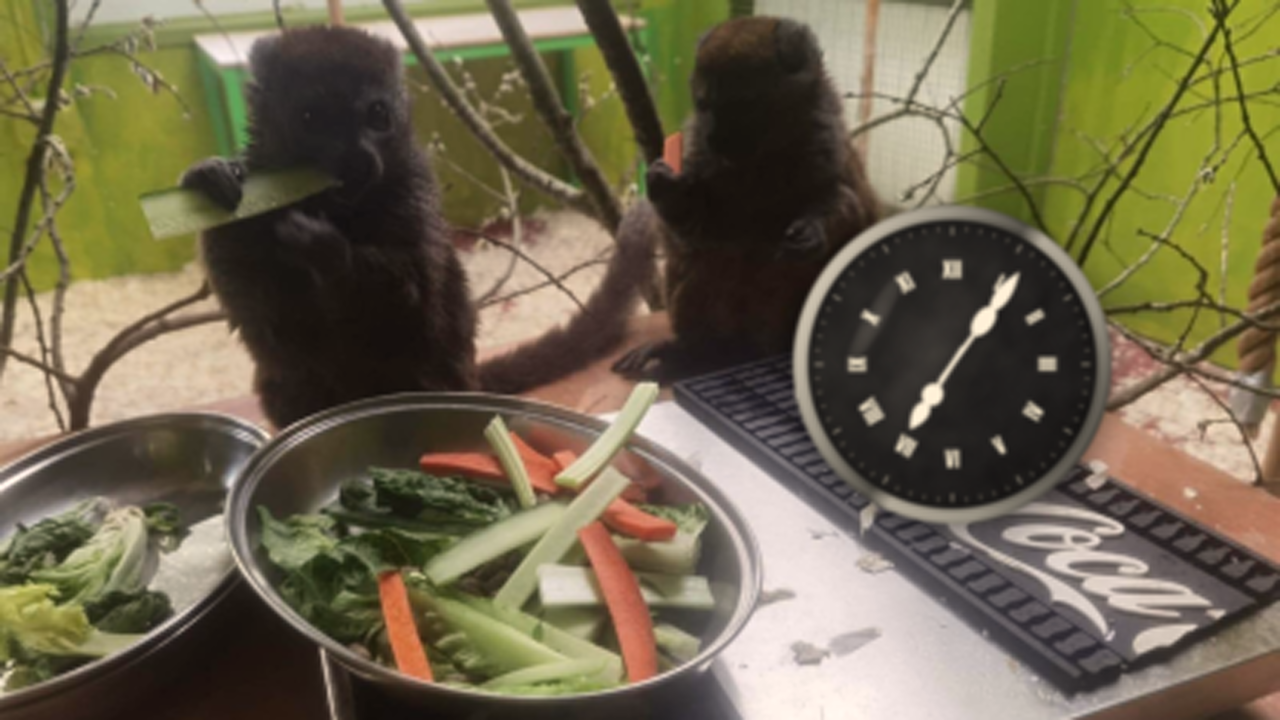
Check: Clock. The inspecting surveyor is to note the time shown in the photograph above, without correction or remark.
7:06
